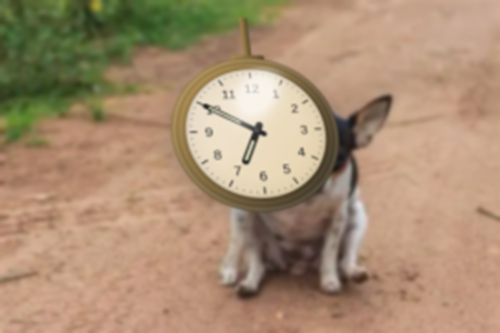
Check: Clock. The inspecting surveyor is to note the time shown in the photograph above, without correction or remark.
6:50
